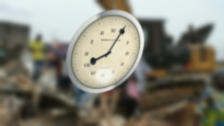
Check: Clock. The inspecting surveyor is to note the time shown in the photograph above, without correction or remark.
8:04
